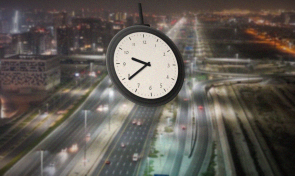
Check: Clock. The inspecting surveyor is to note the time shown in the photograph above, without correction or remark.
9:39
